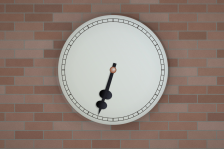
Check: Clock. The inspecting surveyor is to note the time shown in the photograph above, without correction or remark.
6:33
